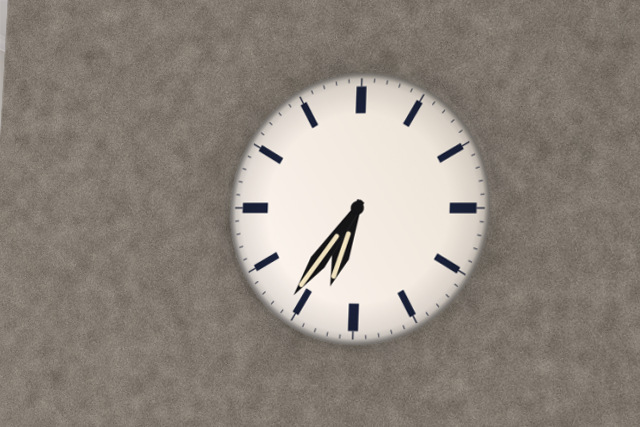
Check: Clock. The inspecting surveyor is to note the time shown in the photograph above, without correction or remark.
6:36
